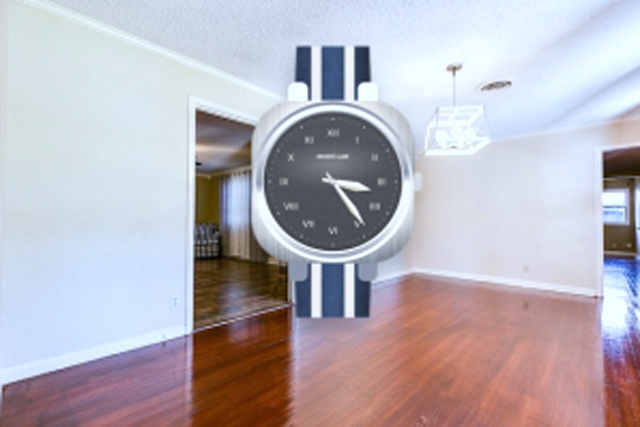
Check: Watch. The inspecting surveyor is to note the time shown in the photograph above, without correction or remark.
3:24
